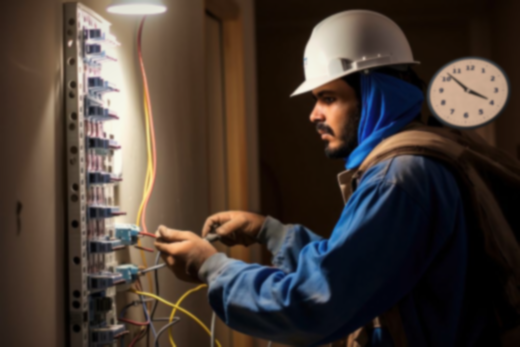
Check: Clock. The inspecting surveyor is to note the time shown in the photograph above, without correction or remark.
3:52
